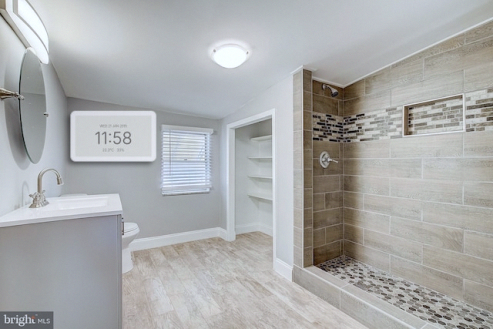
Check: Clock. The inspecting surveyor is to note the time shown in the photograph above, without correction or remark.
11:58
